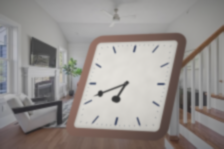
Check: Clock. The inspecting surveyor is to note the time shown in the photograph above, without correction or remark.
6:41
